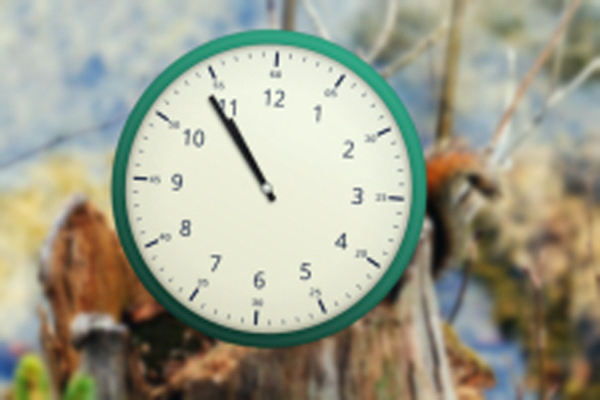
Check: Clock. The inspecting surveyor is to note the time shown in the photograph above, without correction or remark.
10:54
